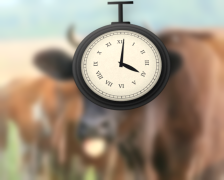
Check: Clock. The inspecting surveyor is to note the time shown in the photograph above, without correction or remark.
4:01
